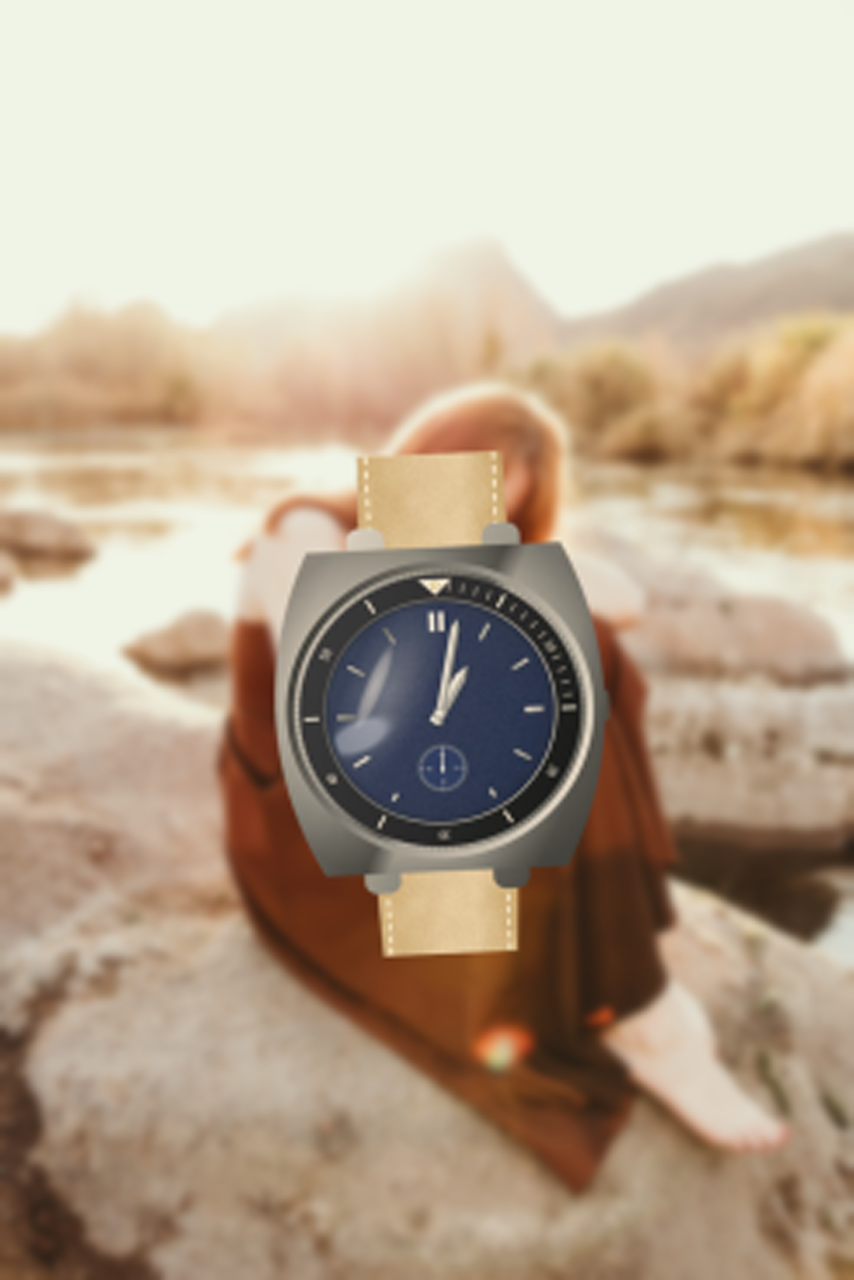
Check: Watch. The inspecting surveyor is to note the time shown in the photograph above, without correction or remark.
1:02
